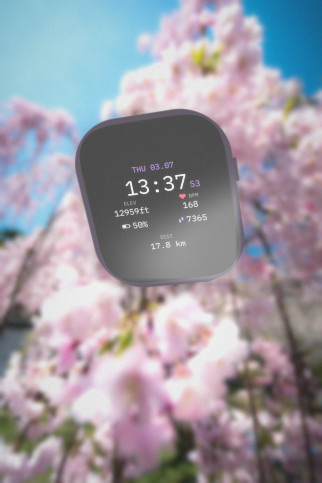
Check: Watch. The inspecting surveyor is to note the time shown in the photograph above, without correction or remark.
13:37:53
